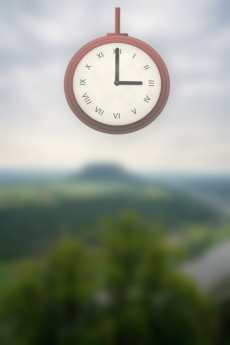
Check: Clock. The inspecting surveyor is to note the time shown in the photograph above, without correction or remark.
3:00
